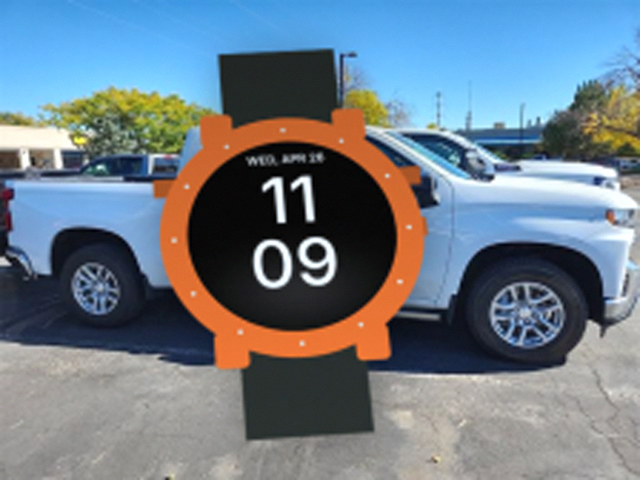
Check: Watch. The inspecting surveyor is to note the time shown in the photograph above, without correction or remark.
11:09
